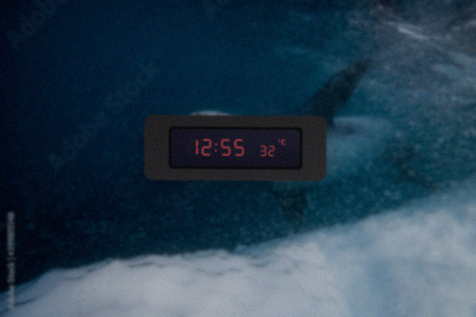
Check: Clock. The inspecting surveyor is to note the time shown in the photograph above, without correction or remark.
12:55
